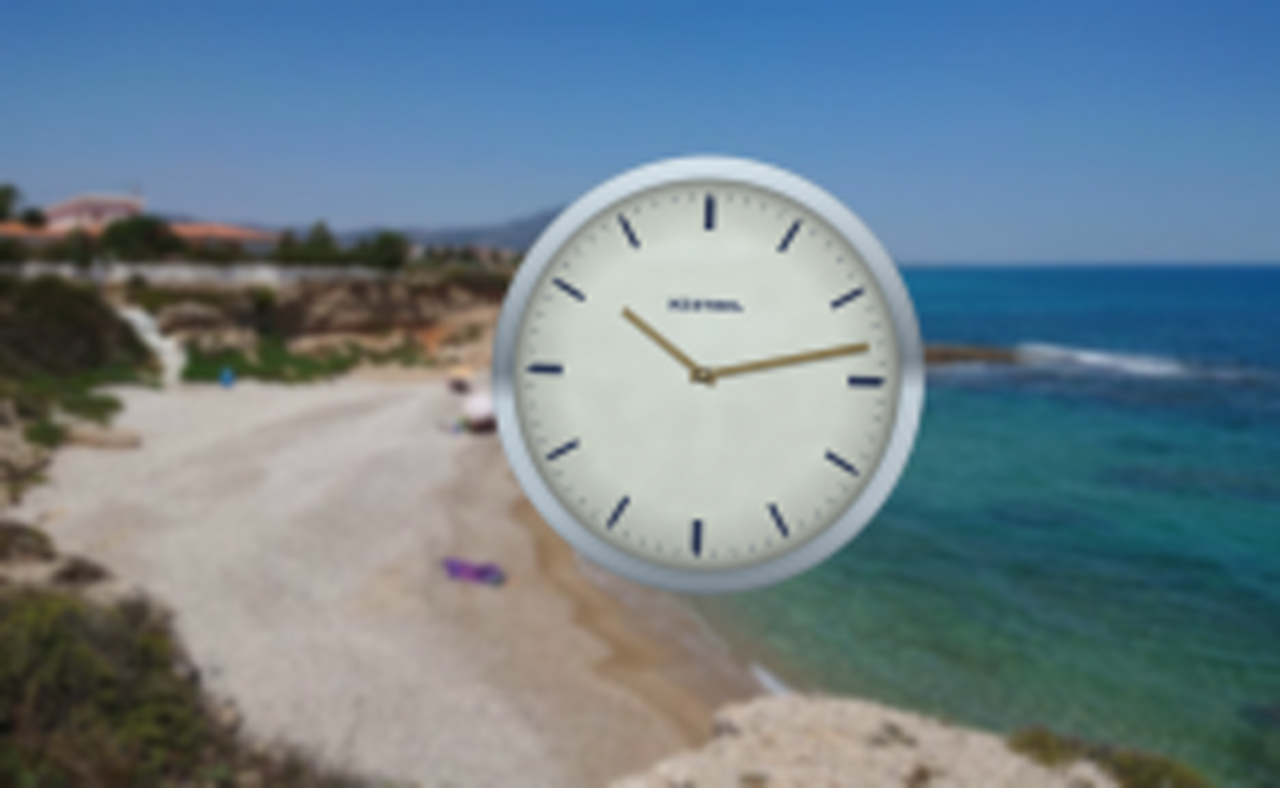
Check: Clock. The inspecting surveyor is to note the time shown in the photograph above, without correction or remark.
10:13
